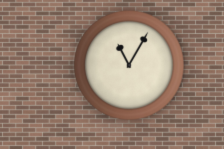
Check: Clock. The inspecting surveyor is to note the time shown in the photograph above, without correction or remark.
11:05
